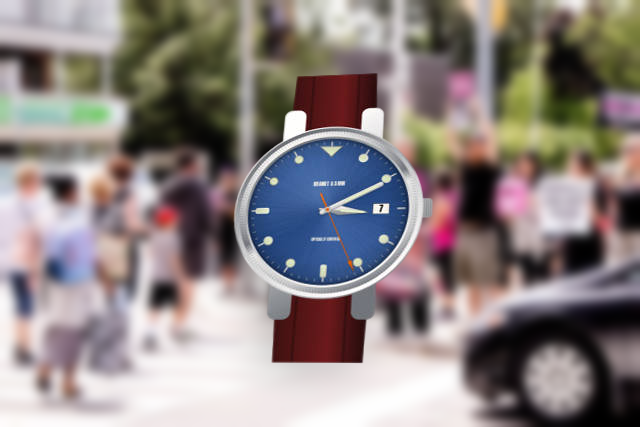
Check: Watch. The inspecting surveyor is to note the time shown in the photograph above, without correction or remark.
3:10:26
